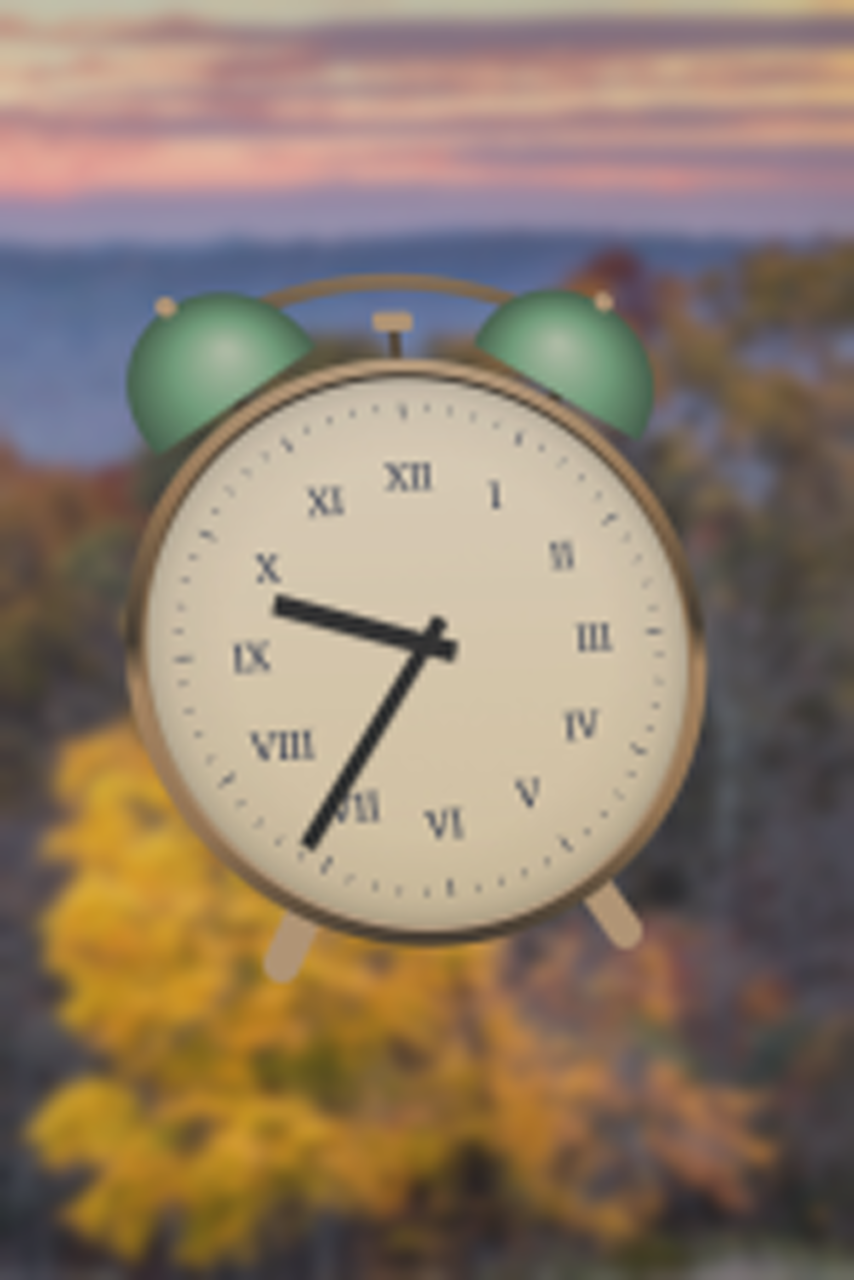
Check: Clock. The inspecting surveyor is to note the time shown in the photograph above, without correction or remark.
9:36
